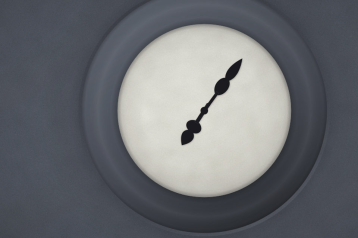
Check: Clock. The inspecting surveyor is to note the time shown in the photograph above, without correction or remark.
7:06
